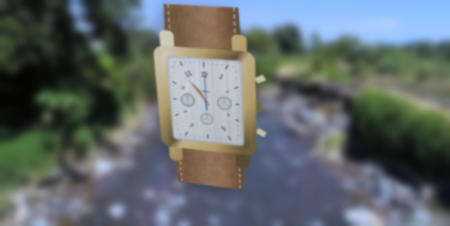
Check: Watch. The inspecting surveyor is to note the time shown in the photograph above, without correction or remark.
10:54
